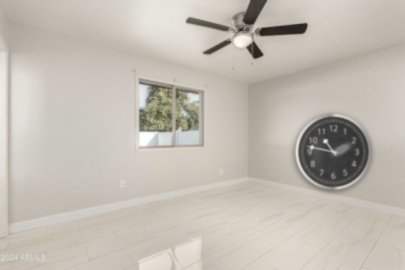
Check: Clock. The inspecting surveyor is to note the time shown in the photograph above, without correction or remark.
10:47
